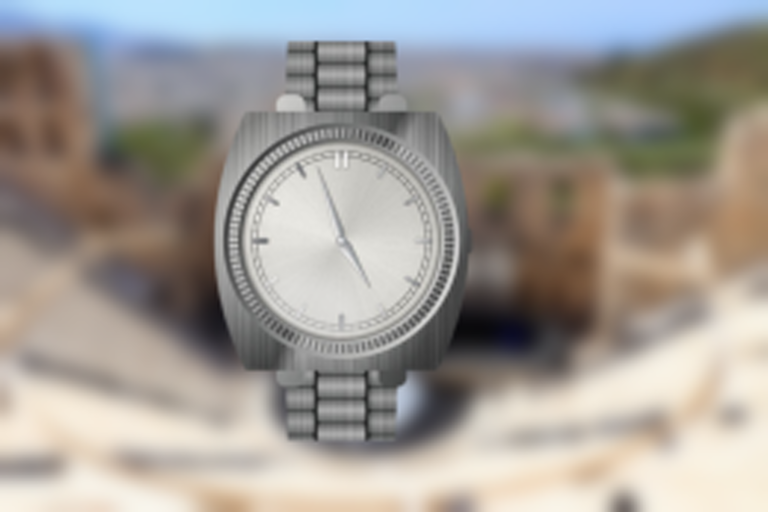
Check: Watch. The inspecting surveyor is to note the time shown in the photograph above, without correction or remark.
4:57
